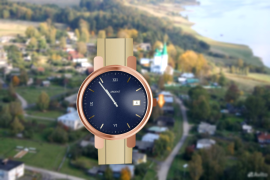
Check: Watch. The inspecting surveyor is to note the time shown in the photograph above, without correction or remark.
10:54
